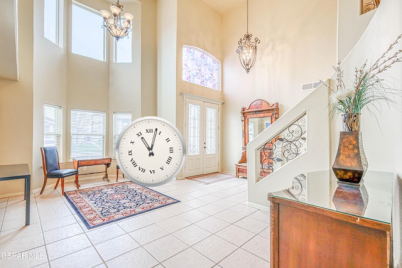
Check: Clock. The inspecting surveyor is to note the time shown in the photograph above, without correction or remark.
11:03
